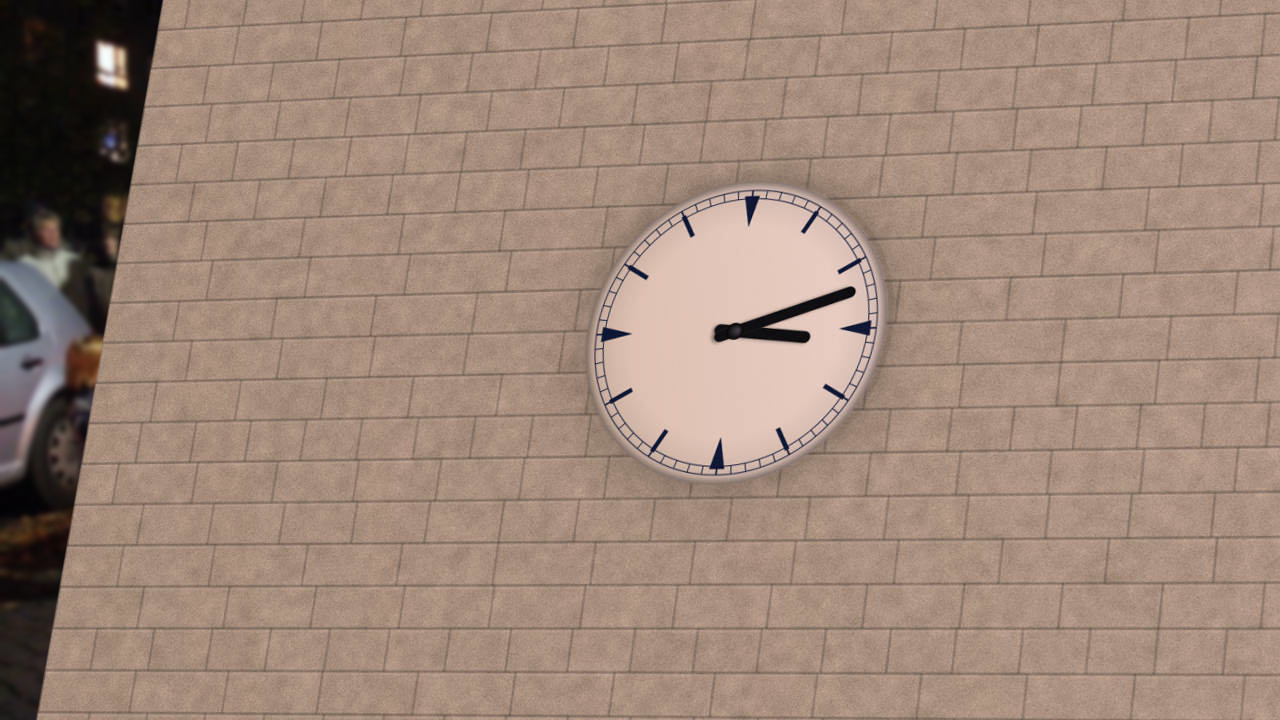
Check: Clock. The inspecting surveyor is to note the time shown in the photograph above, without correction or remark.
3:12
